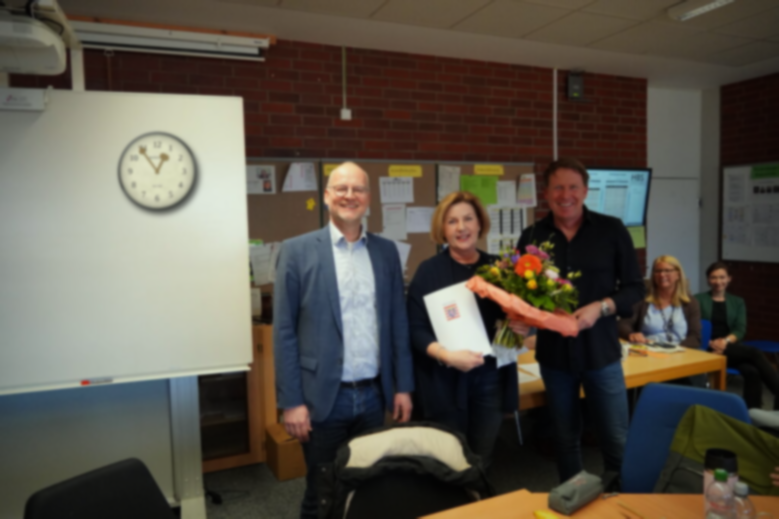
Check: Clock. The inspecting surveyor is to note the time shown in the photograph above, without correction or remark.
12:54
